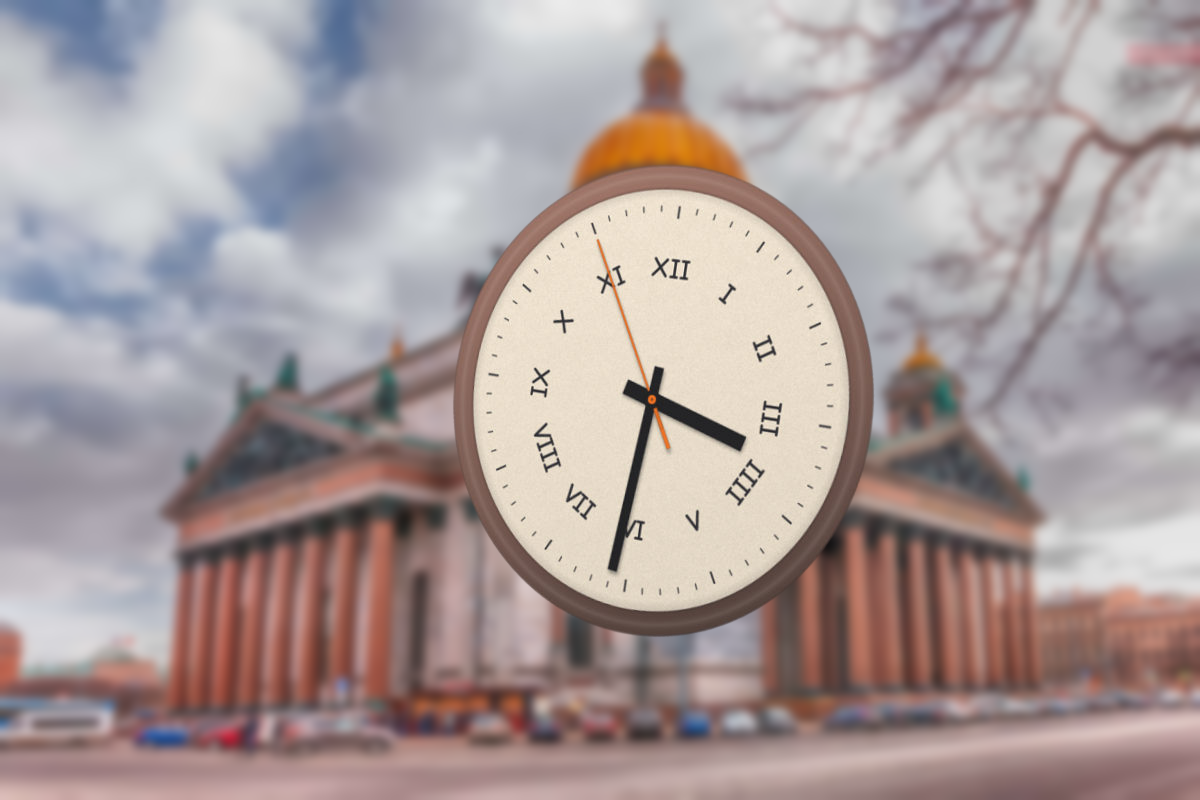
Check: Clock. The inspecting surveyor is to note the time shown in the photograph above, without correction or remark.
3:30:55
